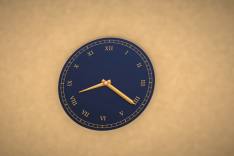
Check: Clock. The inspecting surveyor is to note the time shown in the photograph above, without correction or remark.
8:21
